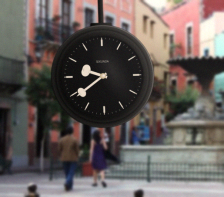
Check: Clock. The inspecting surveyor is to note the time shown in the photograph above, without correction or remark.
9:39
